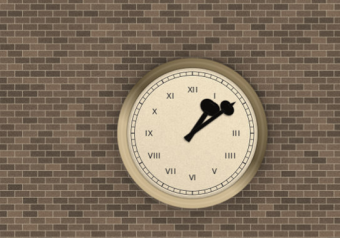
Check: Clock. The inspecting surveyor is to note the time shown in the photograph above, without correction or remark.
1:09
